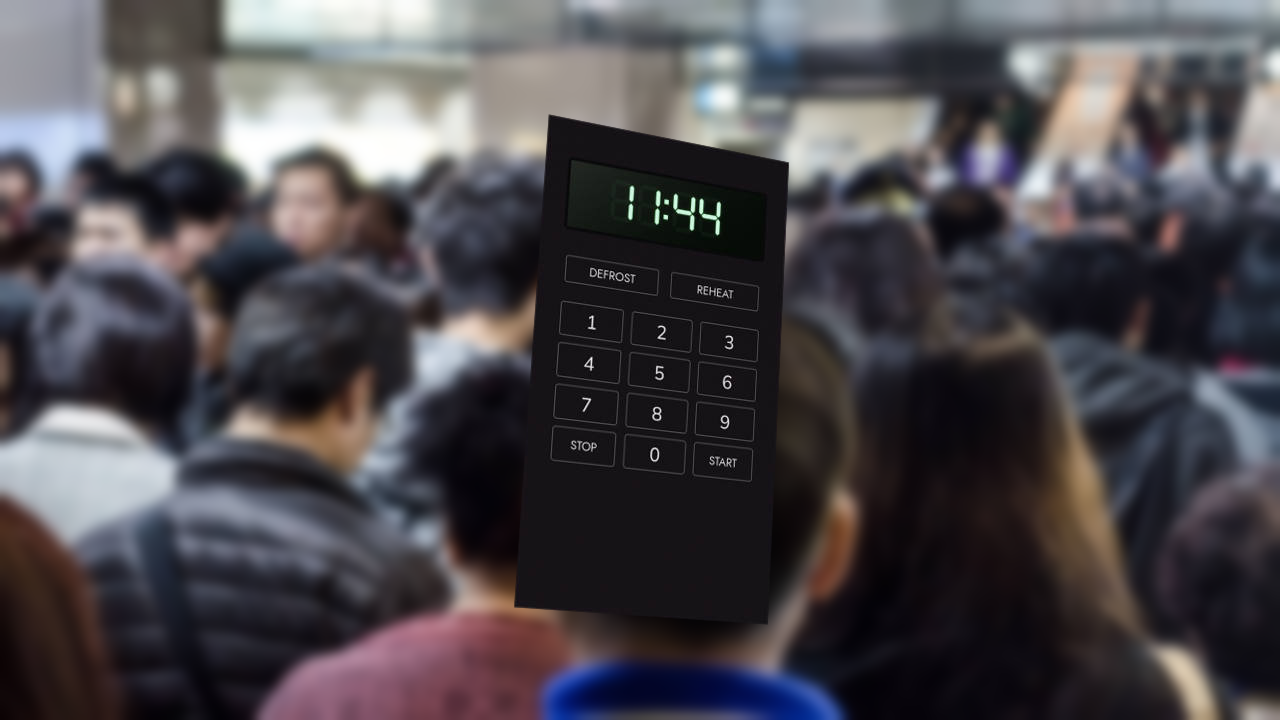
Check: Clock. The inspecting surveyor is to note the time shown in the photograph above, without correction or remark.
11:44
